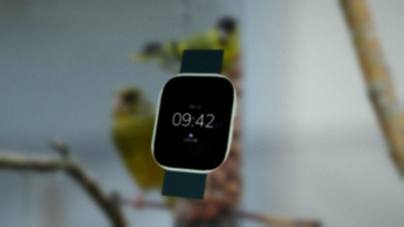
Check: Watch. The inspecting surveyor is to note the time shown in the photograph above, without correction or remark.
9:42
